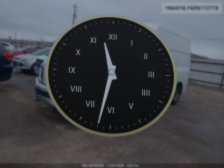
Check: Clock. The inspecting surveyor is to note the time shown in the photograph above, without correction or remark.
11:32
